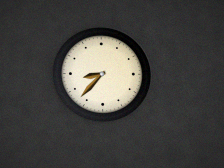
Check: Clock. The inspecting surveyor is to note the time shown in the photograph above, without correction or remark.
8:37
